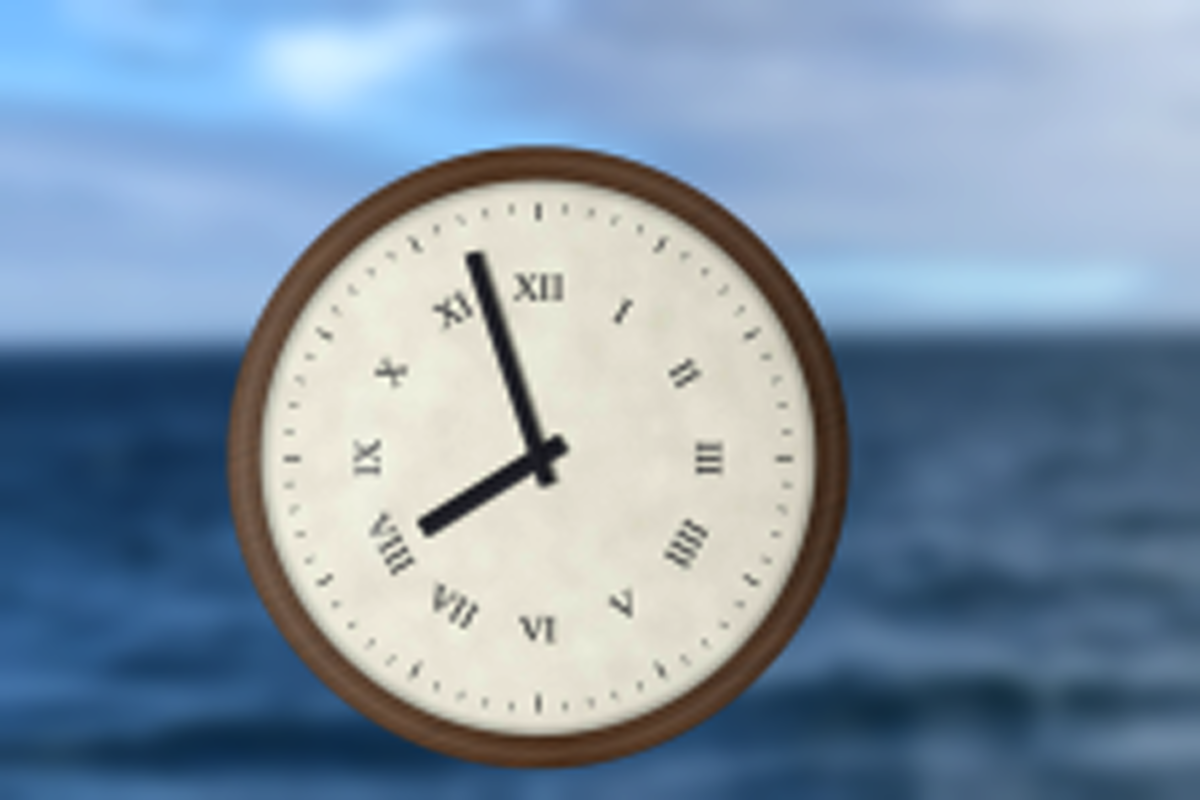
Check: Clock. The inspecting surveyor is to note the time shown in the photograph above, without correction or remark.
7:57
